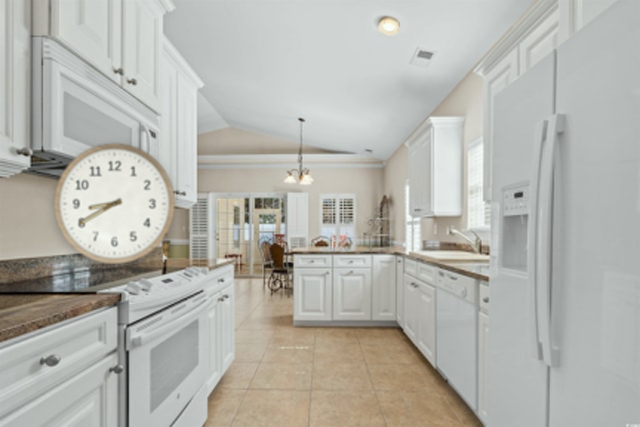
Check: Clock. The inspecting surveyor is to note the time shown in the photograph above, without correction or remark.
8:40
